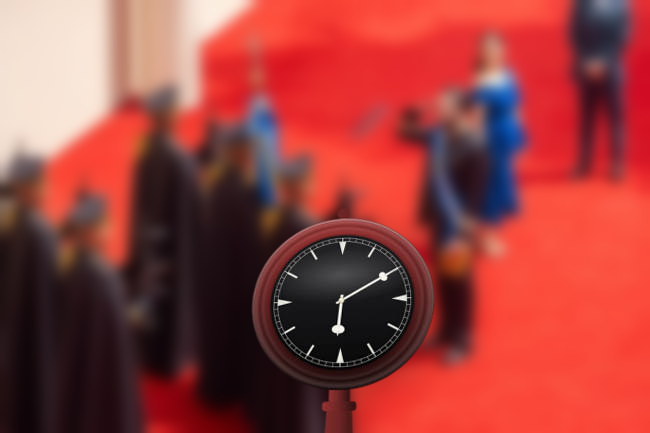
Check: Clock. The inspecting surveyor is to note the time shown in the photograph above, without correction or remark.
6:10
